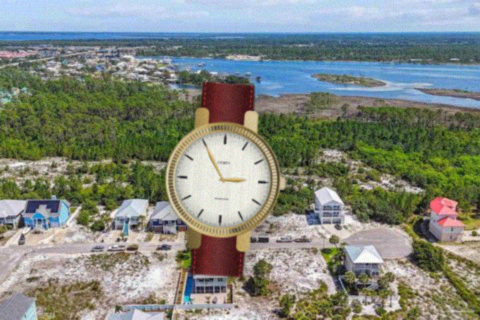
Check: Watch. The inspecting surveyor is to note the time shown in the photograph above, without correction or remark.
2:55
